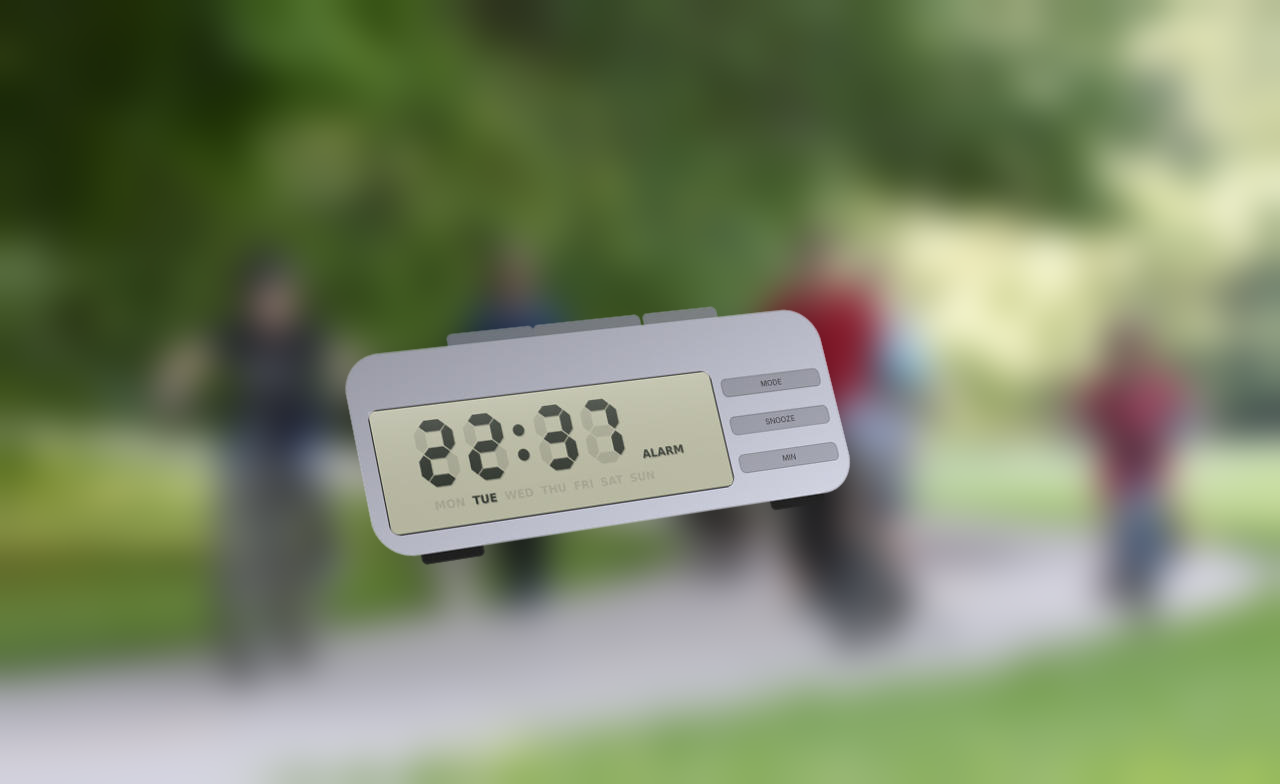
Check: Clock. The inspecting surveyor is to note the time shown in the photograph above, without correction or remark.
22:37
